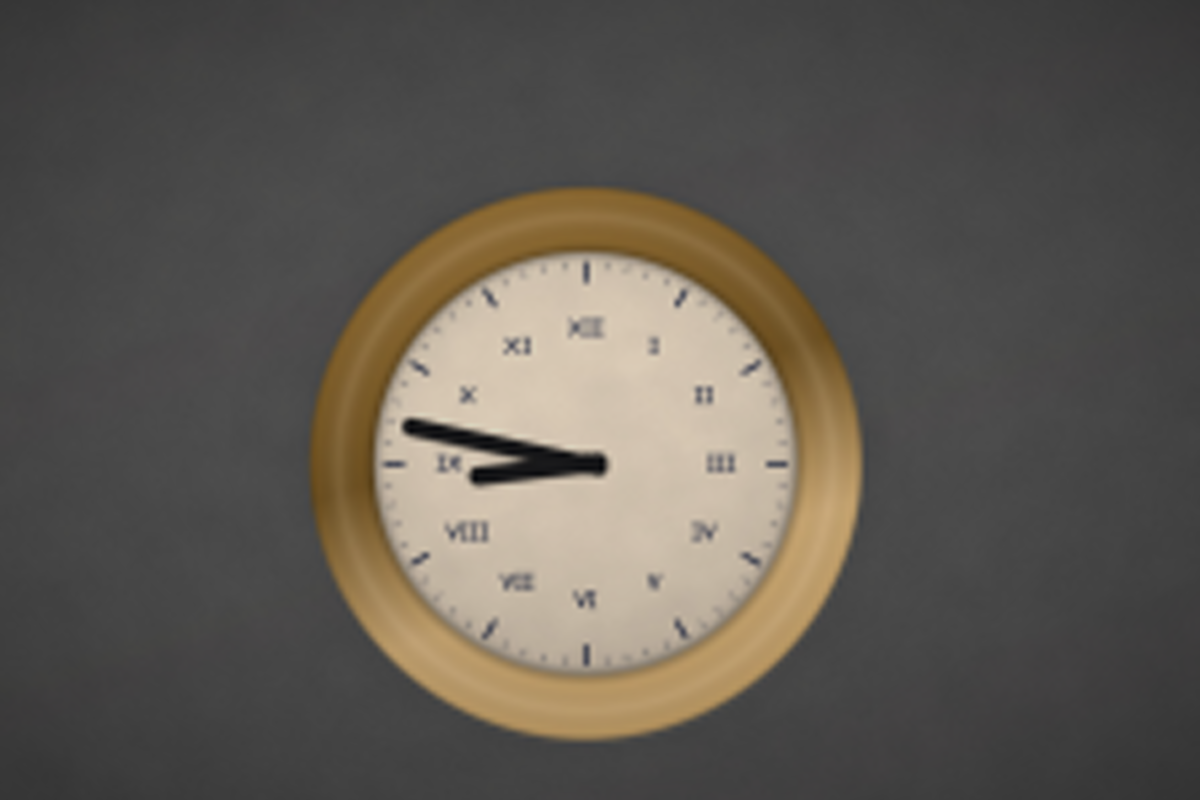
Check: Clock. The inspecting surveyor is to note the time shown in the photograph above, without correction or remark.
8:47
